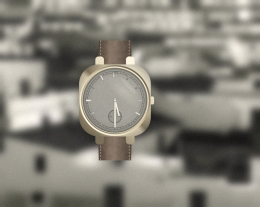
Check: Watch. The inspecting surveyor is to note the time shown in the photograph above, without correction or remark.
5:30
